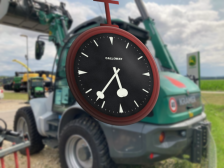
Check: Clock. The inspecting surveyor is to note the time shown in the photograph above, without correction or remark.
5:37
